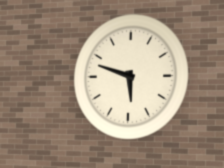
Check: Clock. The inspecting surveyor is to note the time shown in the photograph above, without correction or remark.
5:48
